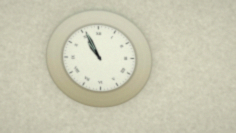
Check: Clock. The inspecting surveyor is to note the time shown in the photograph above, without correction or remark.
10:56
